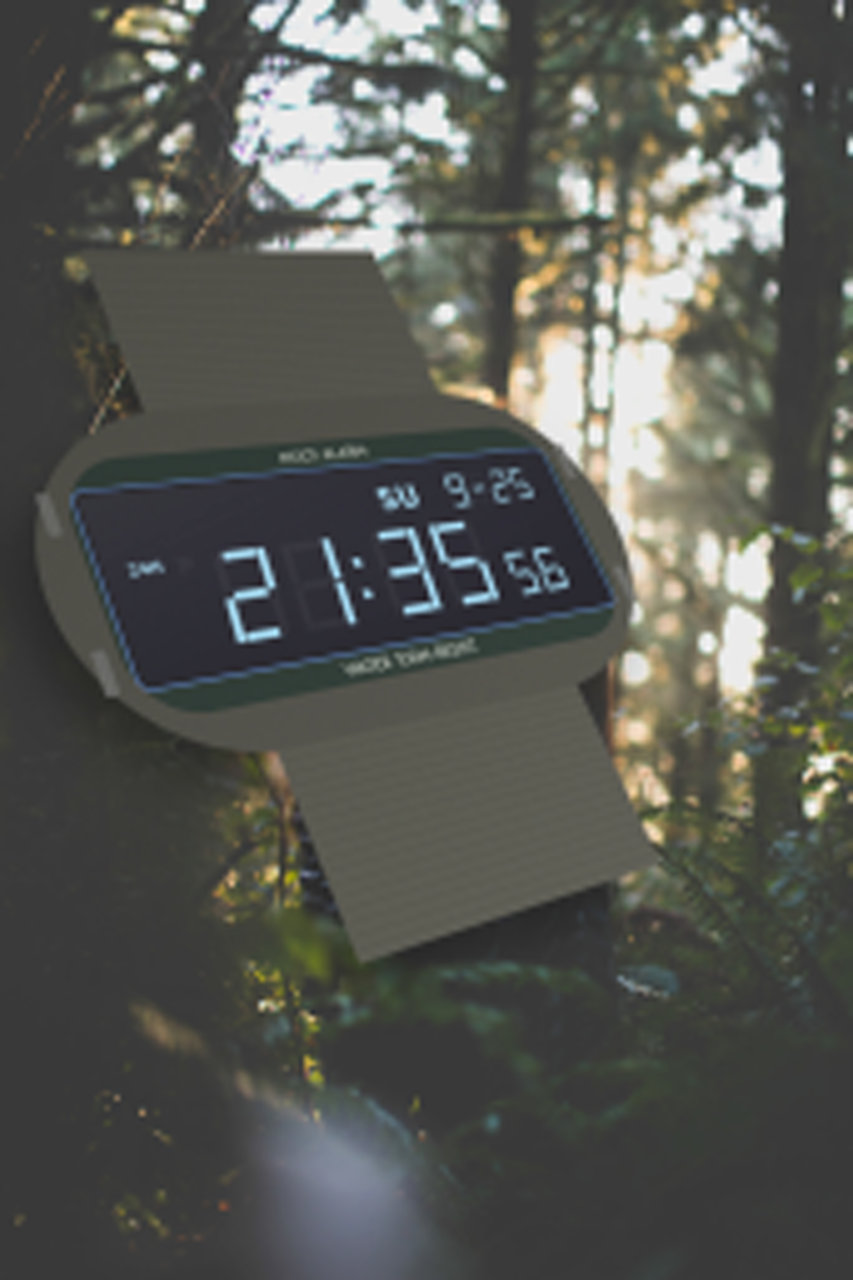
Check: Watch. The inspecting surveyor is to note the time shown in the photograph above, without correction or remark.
21:35:56
